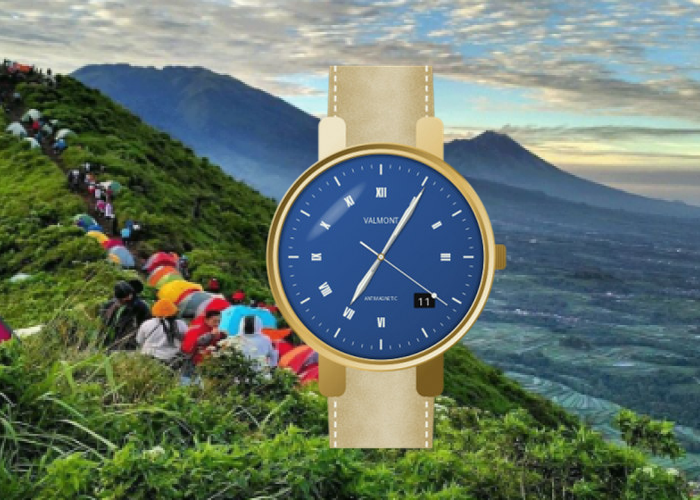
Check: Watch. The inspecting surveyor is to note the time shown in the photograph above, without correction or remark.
7:05:21
